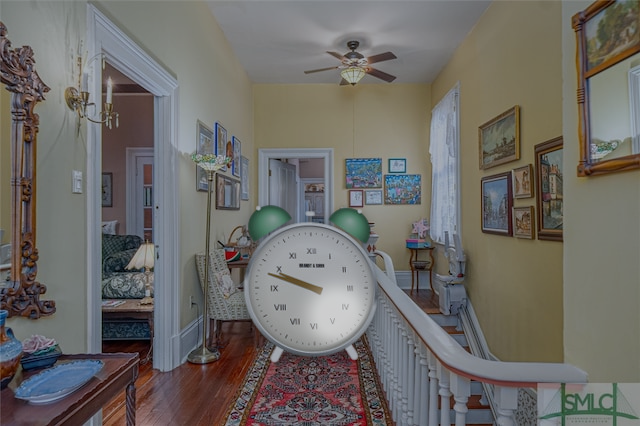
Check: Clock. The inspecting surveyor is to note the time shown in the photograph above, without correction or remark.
9:48
